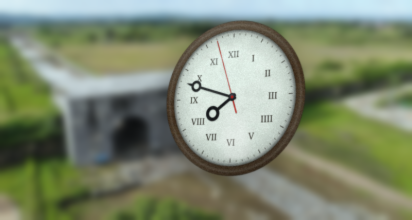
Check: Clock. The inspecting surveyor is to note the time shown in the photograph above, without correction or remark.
7:47:57
